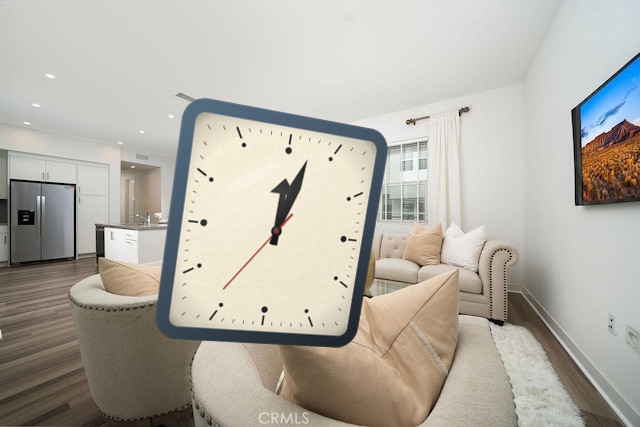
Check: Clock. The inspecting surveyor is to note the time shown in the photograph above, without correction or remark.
12:02:36
